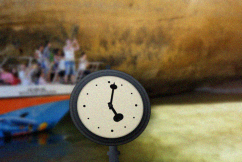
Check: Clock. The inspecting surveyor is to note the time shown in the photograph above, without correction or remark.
5:02
